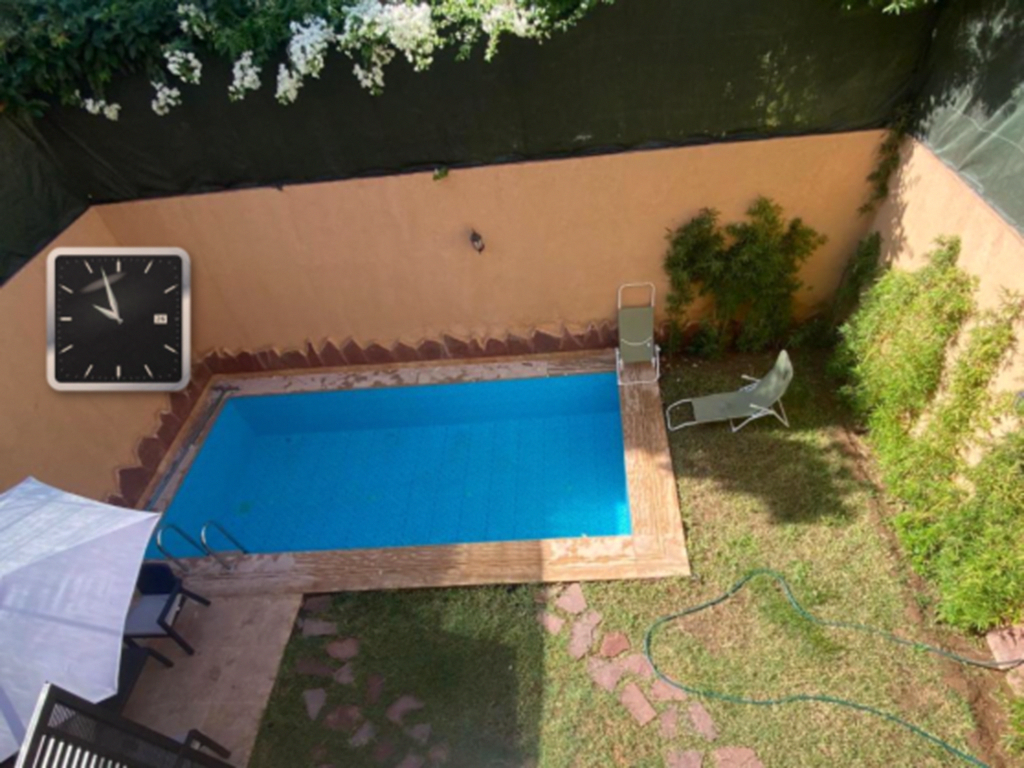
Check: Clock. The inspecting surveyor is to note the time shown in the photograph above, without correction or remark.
9:57
